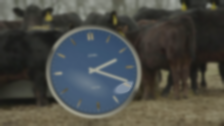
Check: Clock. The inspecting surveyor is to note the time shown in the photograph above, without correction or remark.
2:19
